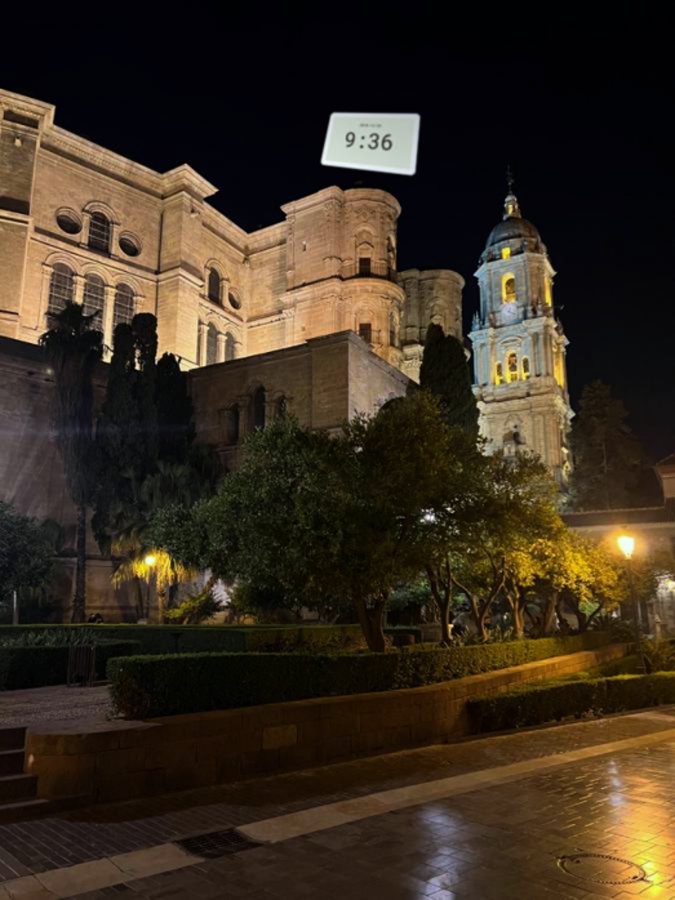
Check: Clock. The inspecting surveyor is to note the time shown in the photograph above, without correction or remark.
9:36
